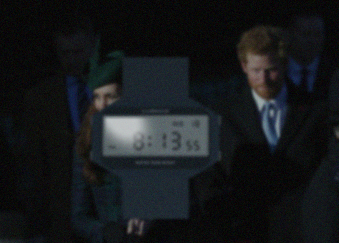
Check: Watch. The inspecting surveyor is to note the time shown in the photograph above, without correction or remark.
8:13
